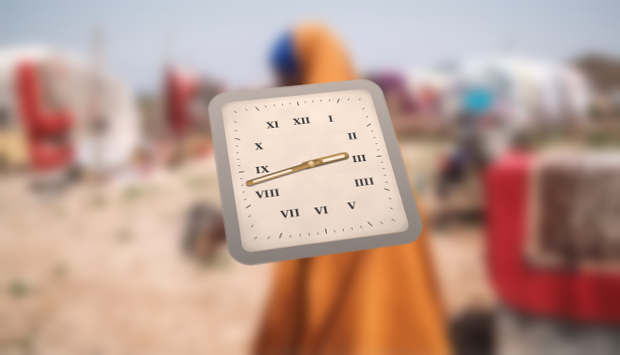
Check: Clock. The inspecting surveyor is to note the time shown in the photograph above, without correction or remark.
2:43
